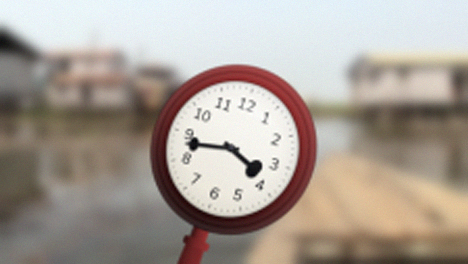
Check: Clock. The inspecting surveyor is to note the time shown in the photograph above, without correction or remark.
3:43
